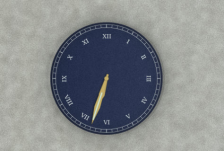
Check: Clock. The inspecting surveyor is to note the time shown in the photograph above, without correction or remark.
6:33
